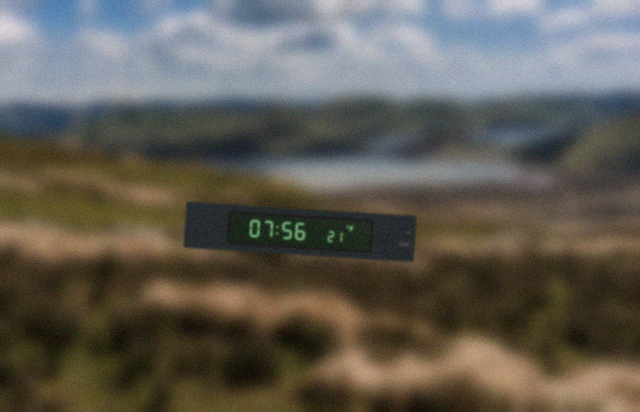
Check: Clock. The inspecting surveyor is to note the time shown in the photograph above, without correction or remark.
7:56
